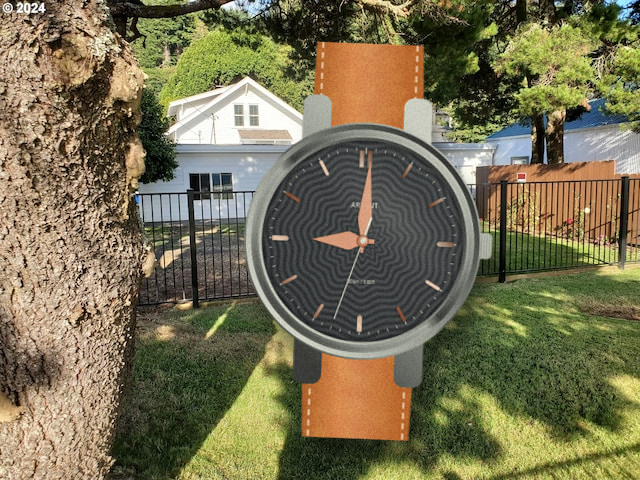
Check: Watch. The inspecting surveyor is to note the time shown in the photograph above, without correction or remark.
9:00:33
